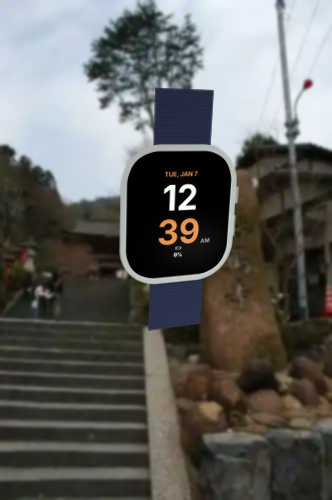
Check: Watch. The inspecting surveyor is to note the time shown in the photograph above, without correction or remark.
12:39
